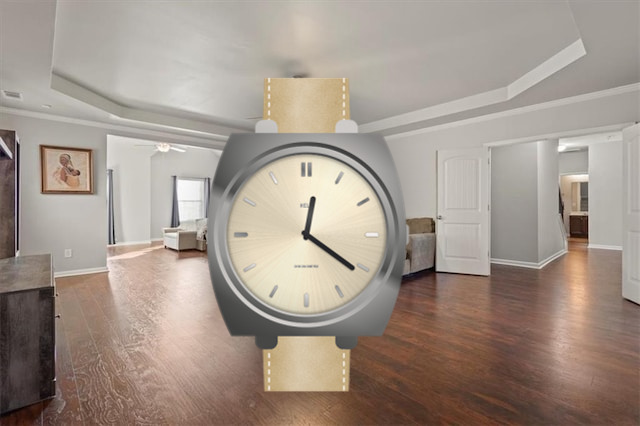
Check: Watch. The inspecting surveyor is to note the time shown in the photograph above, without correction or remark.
12:21
